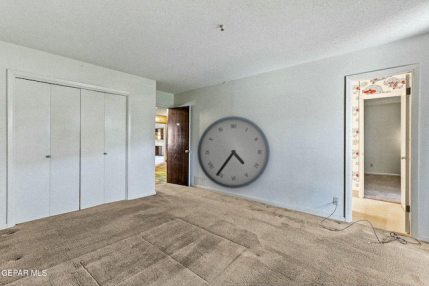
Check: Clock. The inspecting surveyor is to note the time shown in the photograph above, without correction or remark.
4:36
